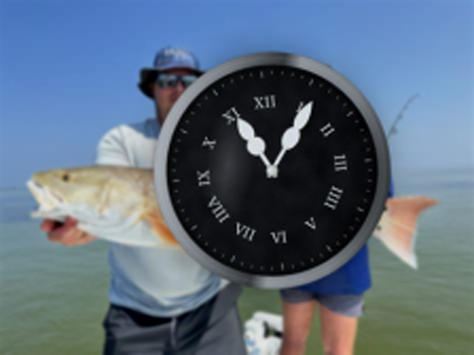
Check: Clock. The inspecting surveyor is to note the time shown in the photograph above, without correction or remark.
11:06
